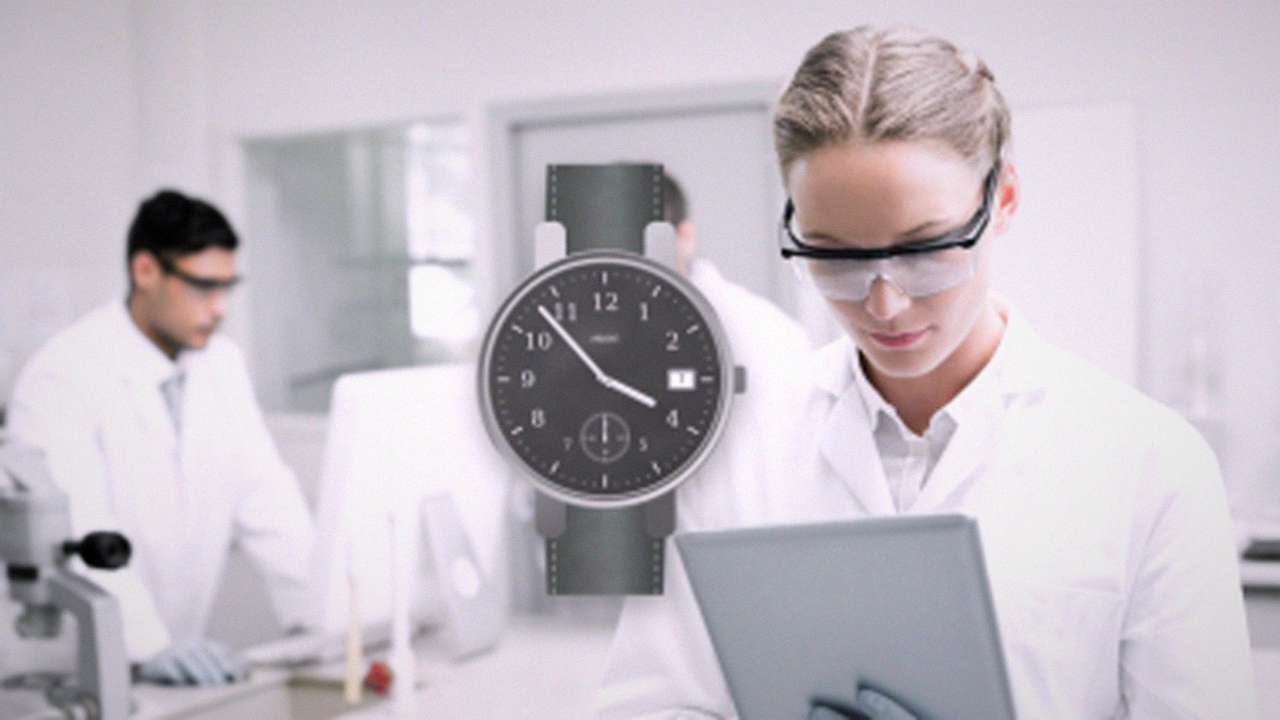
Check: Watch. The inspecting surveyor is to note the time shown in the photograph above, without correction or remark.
3:53
